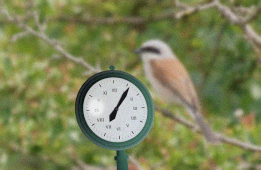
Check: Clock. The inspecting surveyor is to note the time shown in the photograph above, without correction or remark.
7:06
